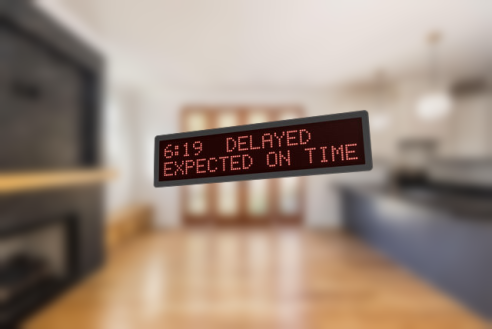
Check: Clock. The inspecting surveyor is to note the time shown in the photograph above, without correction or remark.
6:19
